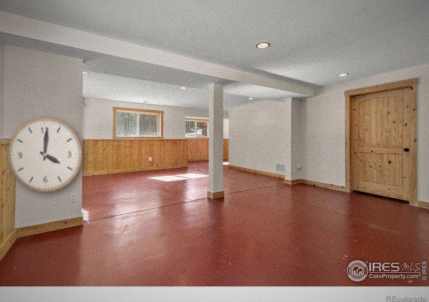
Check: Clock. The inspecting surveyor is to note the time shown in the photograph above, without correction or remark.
4:01
